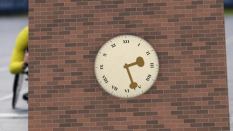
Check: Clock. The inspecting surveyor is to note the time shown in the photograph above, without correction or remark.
2:27
